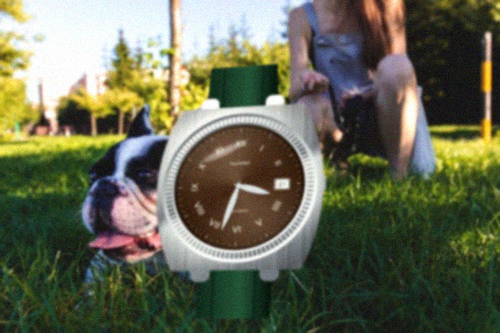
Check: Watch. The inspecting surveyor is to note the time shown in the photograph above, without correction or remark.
3:33
